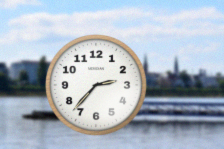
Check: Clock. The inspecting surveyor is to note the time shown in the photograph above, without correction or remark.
2:37
